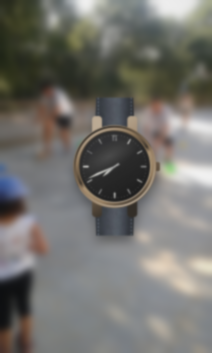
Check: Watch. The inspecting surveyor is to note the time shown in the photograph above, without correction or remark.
7:41
